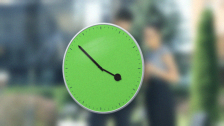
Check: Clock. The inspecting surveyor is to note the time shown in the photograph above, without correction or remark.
3:52
